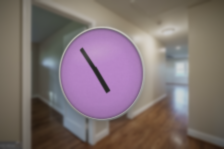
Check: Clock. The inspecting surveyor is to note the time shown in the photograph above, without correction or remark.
4:54
